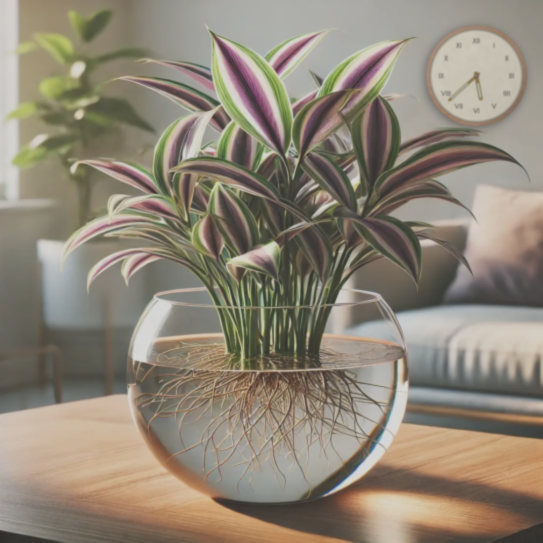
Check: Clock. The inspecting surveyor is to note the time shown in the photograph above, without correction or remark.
5:38
